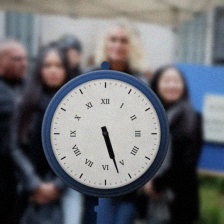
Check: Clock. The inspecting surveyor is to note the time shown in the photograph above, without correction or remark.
5:27
